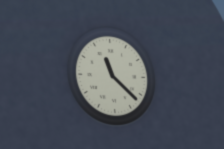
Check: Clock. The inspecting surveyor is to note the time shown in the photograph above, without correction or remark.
11:22
